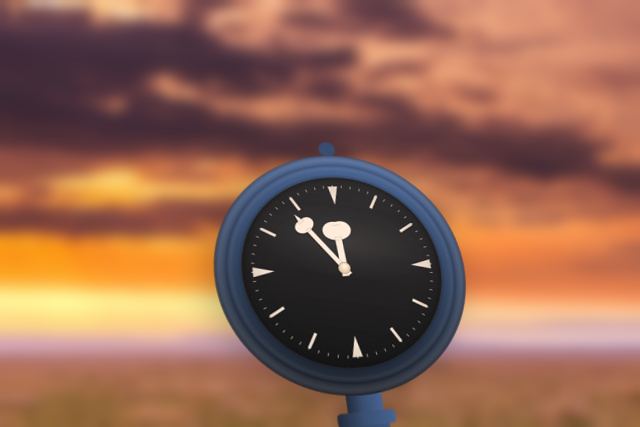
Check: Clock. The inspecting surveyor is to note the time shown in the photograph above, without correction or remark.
11:54
